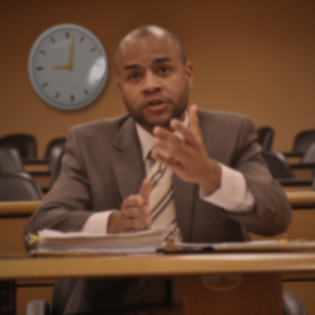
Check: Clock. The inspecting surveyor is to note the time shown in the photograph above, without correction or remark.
9:02
